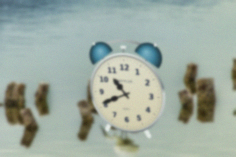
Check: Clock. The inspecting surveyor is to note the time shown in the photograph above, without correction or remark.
10:41
